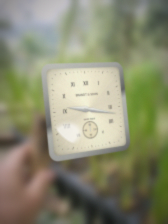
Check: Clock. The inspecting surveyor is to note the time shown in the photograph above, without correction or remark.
9:17
